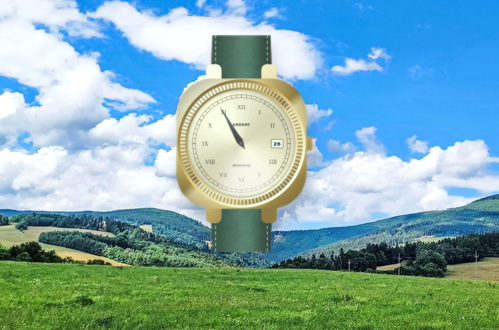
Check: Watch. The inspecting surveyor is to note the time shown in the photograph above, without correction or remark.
10:55
